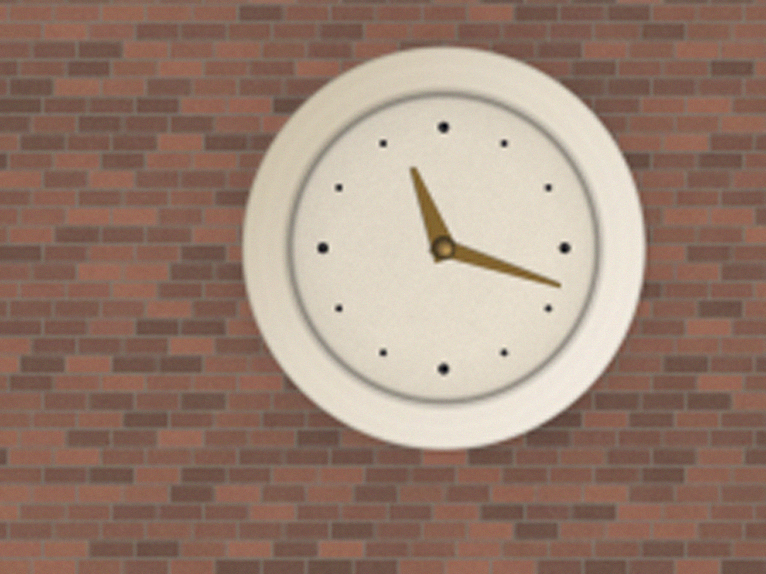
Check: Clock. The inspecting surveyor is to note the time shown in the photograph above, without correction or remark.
11:18
